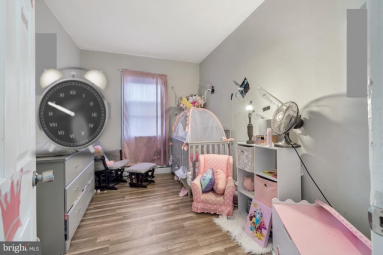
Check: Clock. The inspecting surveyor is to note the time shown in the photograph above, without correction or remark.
9:49
